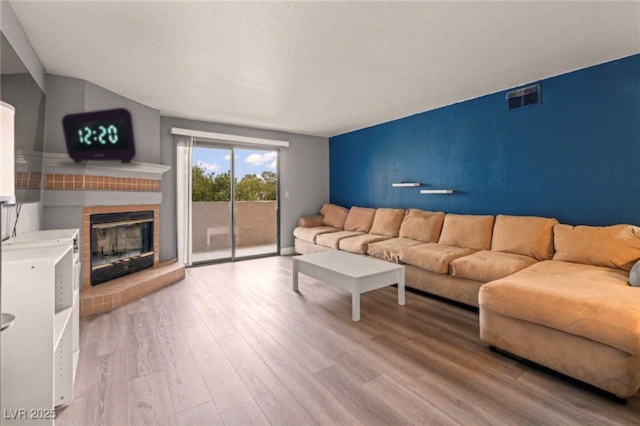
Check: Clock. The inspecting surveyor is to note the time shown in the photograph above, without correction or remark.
12:20
